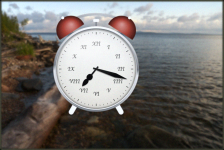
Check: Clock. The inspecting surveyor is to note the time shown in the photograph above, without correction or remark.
7:18
